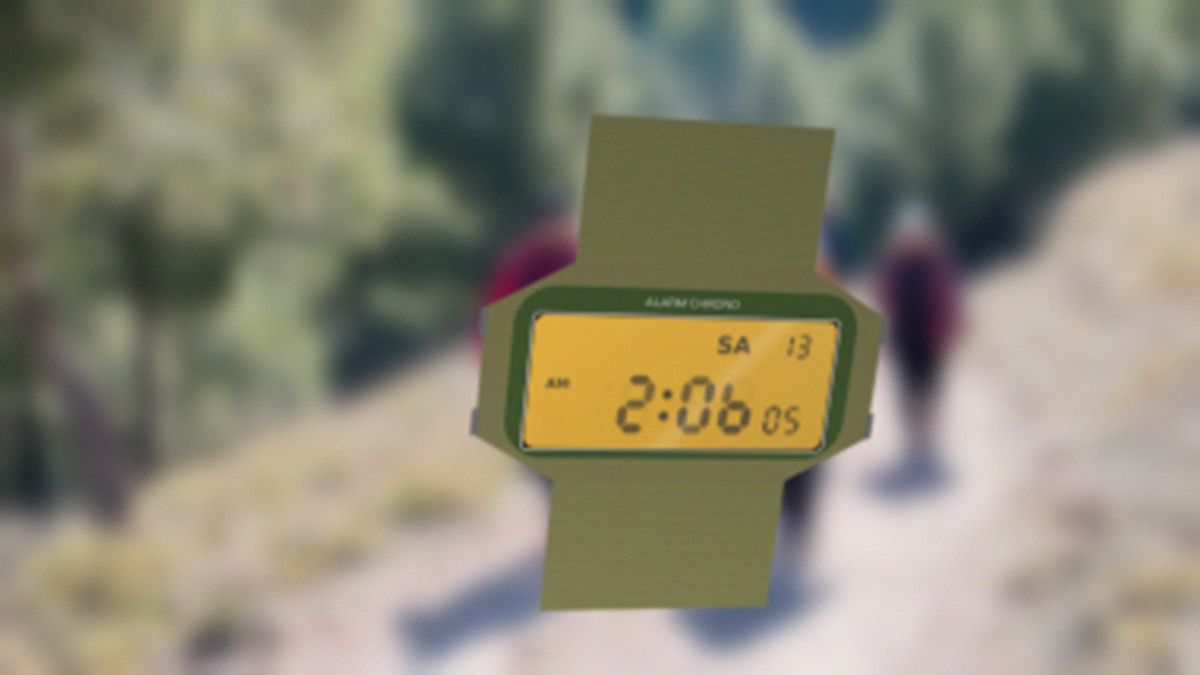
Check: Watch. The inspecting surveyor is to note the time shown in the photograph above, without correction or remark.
2:06:05
